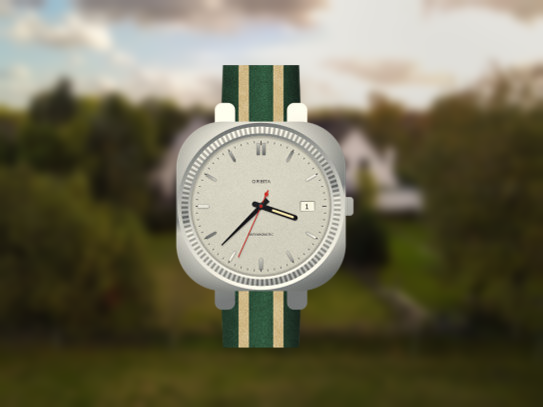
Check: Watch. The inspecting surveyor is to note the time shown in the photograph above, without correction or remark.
3:37:34
